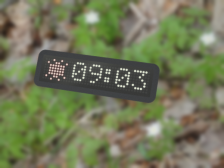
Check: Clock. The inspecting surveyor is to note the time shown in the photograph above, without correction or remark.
9:03
